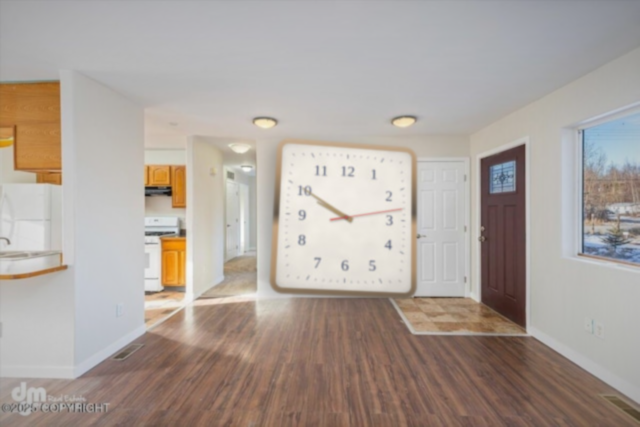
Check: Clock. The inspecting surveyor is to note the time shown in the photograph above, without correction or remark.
9:50:13
